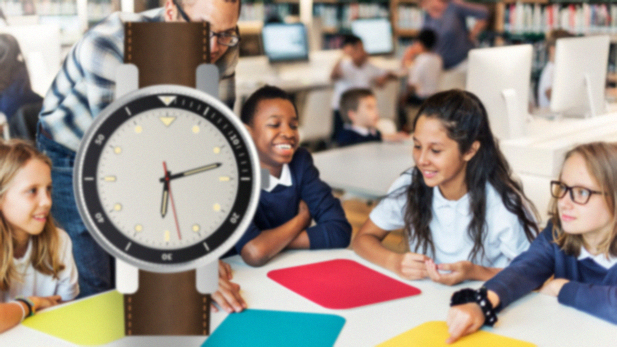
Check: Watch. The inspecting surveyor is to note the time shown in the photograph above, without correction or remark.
6:12:28
